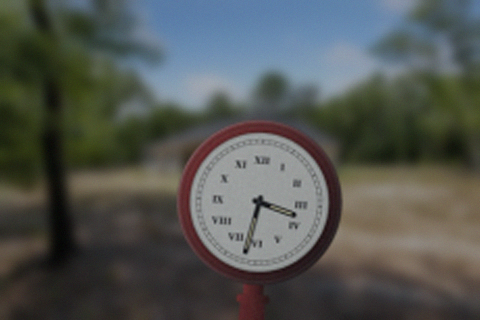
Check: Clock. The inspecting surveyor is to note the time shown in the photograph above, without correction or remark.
3:32
